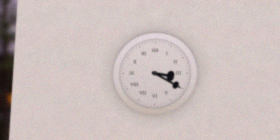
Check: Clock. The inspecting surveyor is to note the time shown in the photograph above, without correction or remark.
3:20
